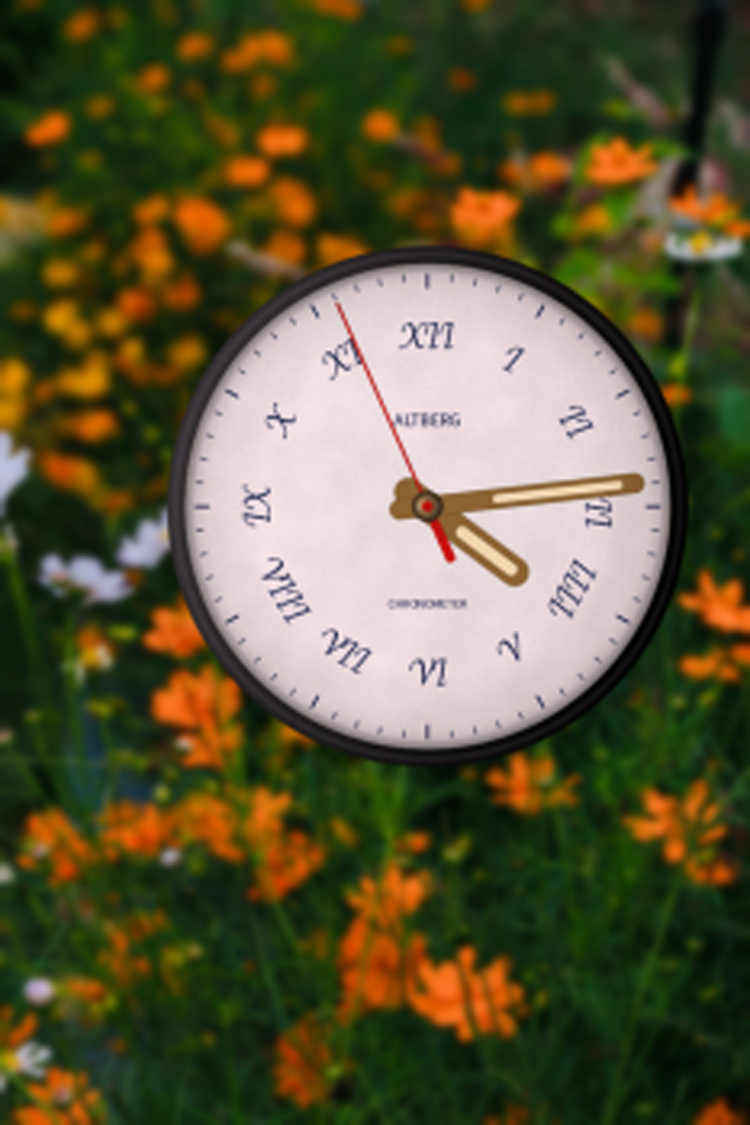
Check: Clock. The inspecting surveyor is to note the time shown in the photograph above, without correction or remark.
4:13:56
